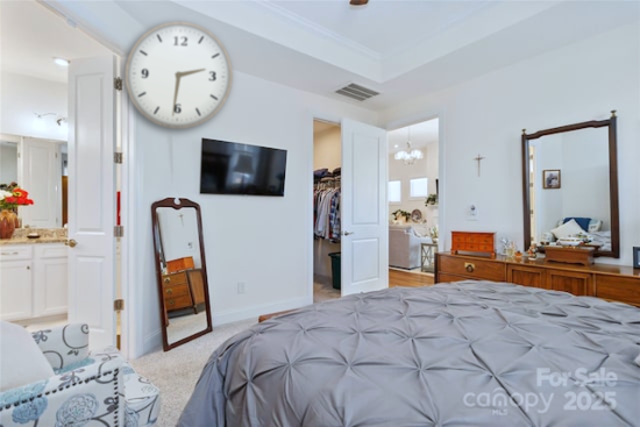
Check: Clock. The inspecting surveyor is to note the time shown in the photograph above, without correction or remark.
2:31
